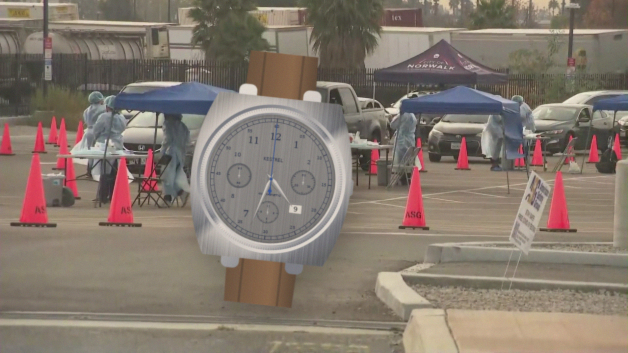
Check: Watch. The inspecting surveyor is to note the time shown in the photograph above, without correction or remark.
4:33
